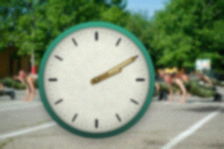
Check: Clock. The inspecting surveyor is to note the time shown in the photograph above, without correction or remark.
2:10
